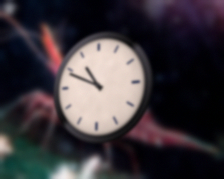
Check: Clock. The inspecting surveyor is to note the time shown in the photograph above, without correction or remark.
10:49
